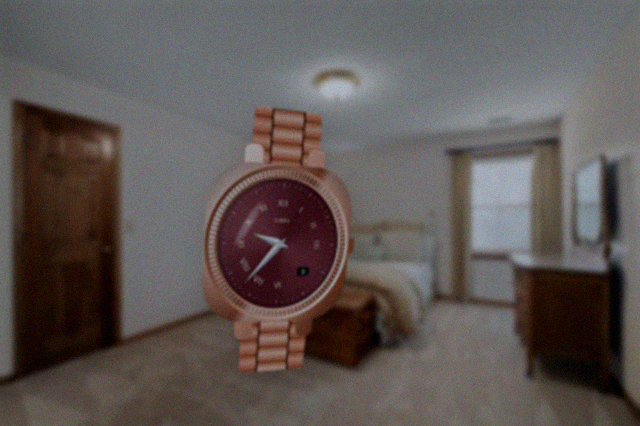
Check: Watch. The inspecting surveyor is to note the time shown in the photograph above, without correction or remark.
9:37
